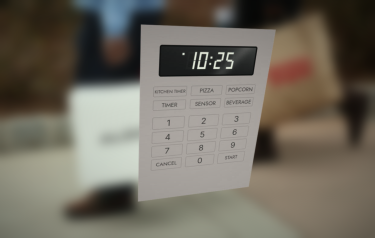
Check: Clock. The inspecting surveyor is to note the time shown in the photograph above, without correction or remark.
10:25
